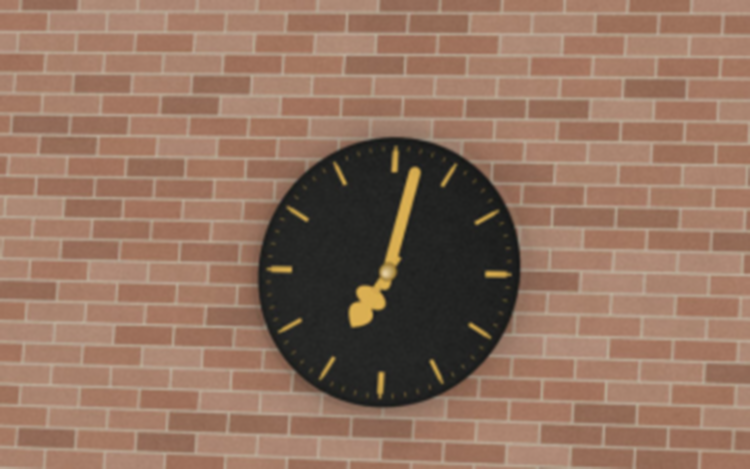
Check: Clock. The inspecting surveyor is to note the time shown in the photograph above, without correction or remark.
7:02
